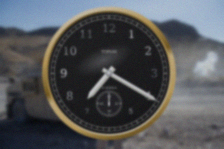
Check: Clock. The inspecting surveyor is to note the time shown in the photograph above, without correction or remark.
7:20
